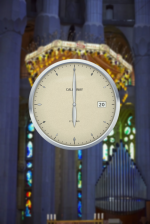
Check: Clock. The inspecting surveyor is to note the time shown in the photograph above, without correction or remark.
6:00
